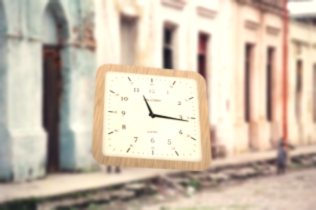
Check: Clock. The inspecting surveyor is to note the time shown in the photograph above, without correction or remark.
11:16
